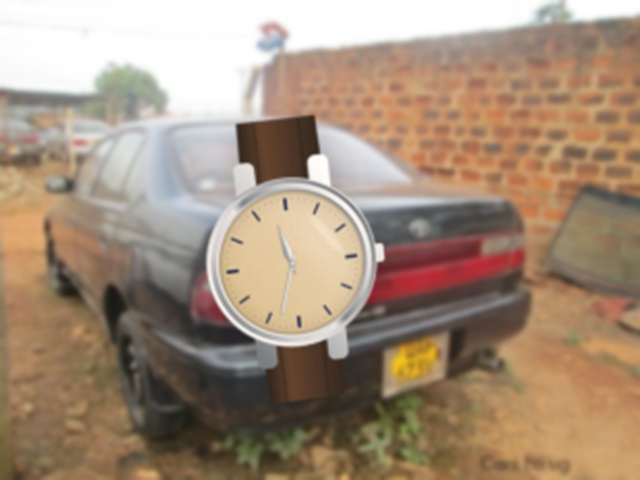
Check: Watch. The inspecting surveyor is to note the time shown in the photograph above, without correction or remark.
11:33
